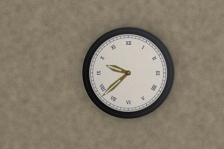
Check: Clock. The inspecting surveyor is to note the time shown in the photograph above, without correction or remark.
9:38
